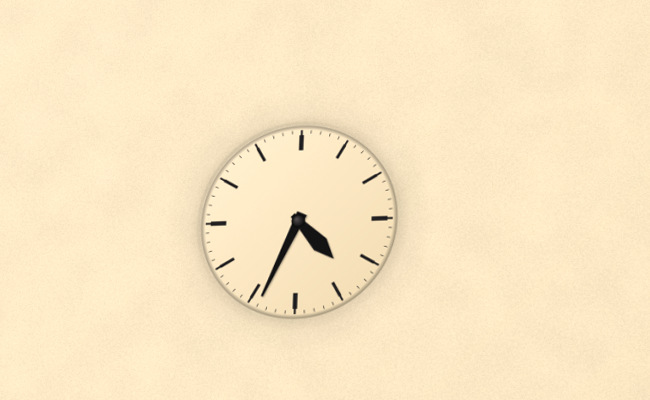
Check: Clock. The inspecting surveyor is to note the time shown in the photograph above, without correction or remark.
4:34
